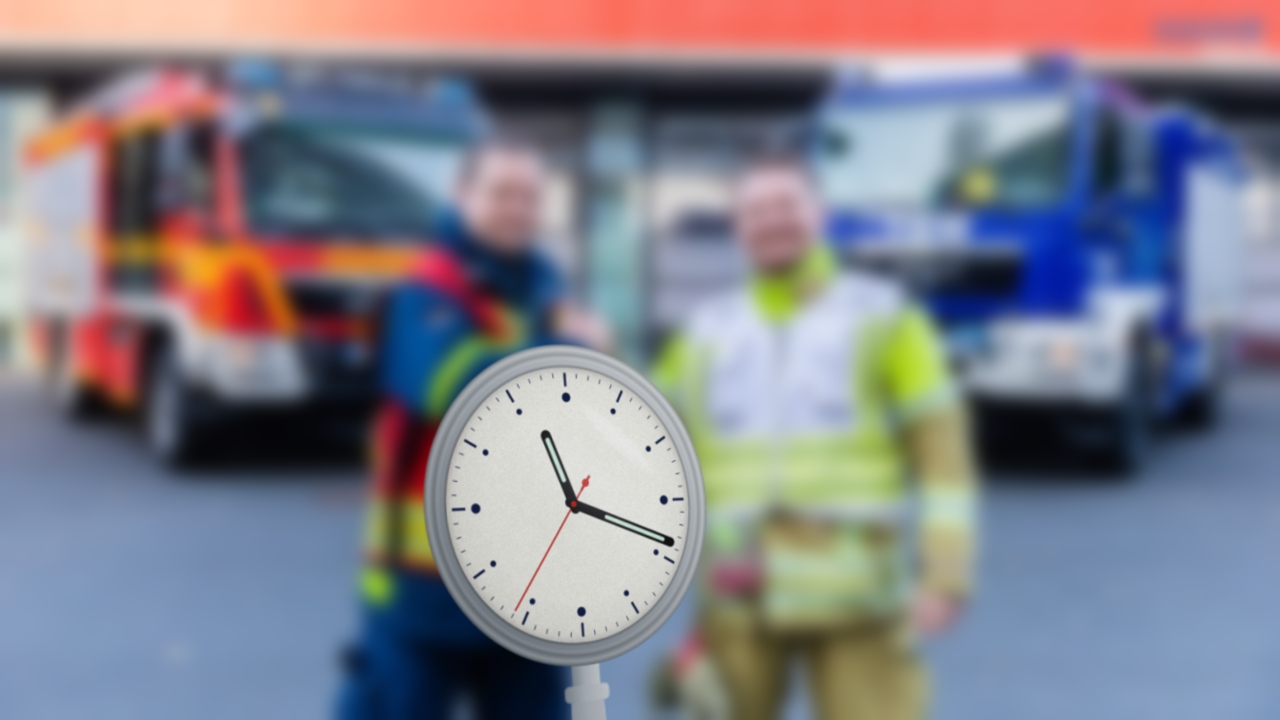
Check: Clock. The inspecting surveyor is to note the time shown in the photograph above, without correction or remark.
11:18:36
